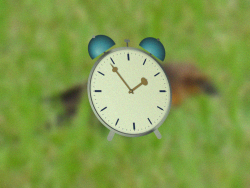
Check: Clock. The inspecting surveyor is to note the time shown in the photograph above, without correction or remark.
1:54
